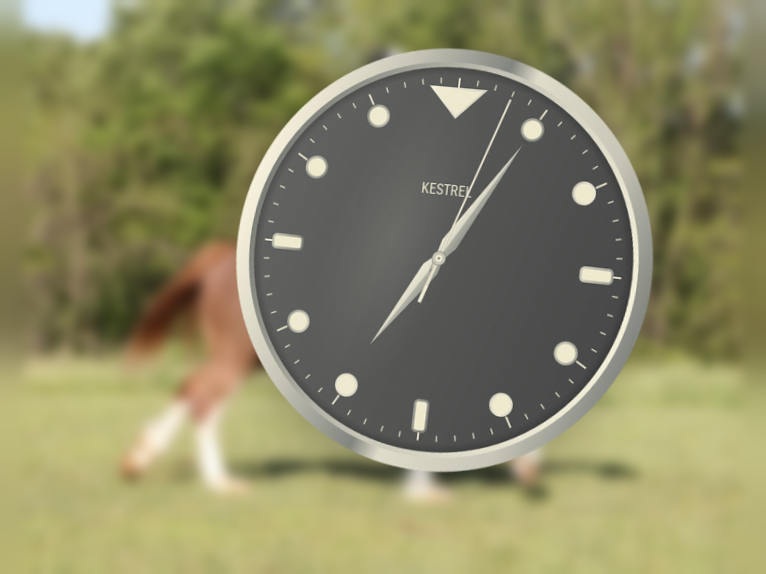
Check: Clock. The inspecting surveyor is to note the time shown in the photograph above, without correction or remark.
7:05:03
